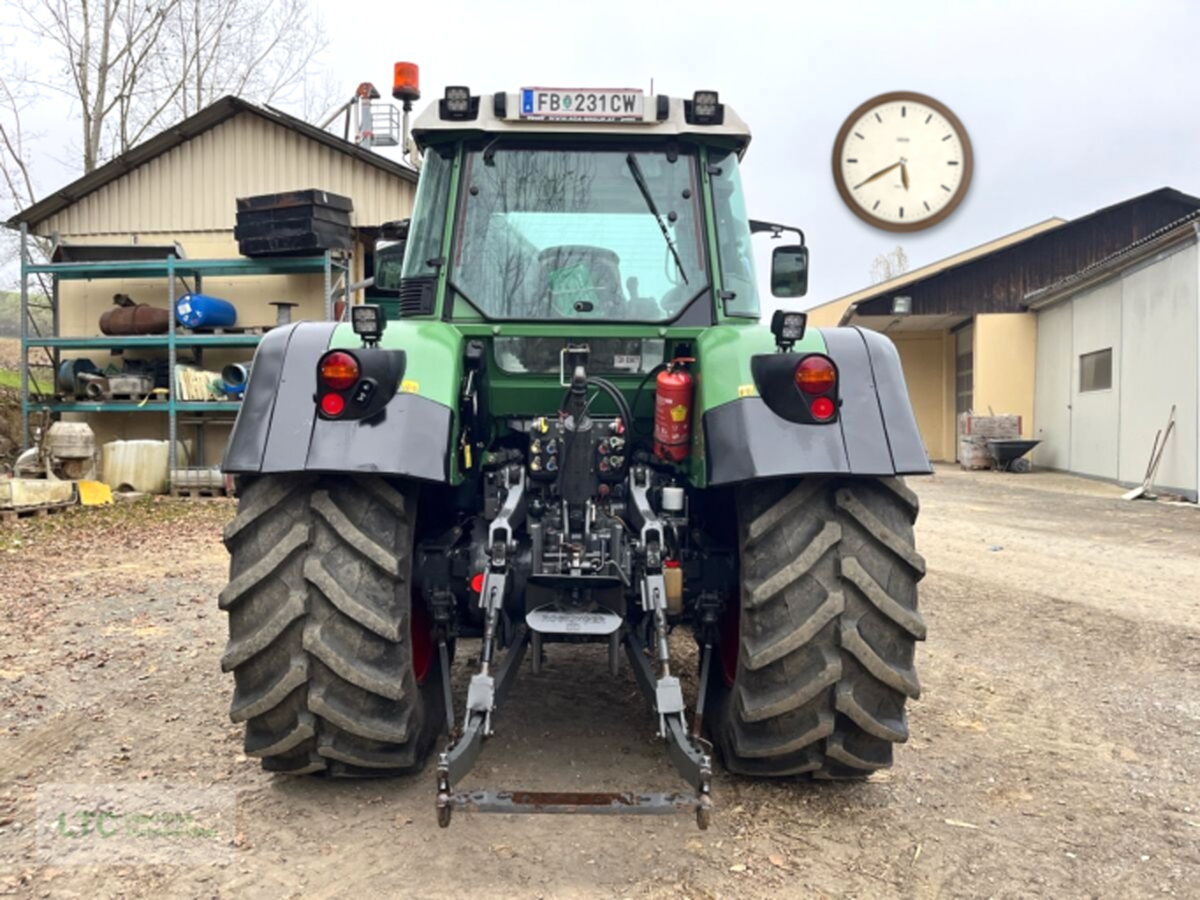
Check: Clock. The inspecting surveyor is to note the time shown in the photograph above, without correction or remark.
5:40
